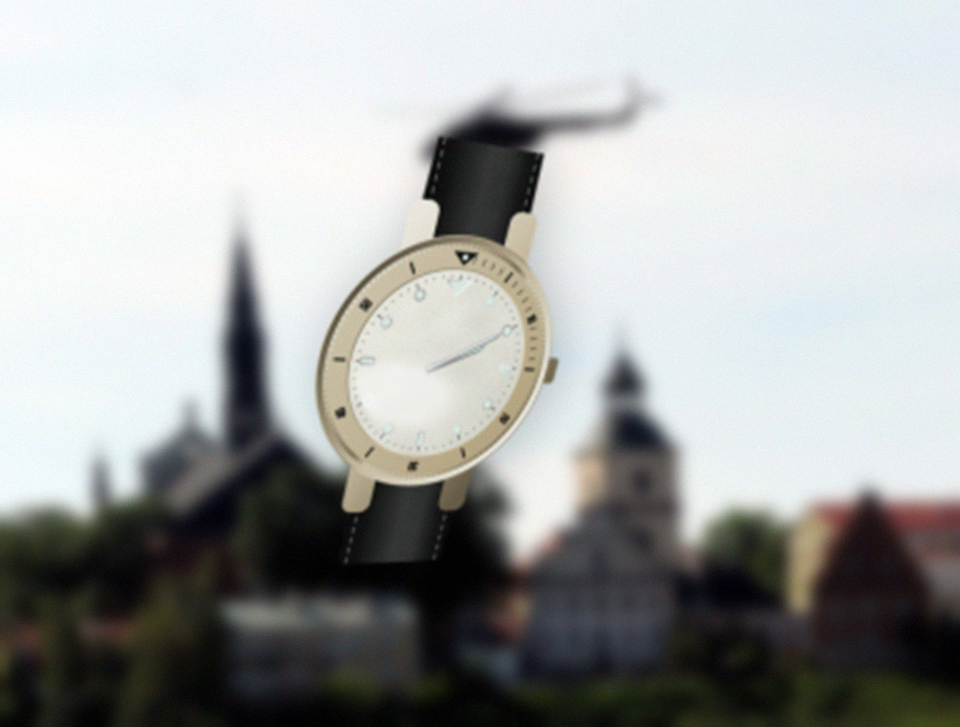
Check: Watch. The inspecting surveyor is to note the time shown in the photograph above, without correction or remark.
2:10
